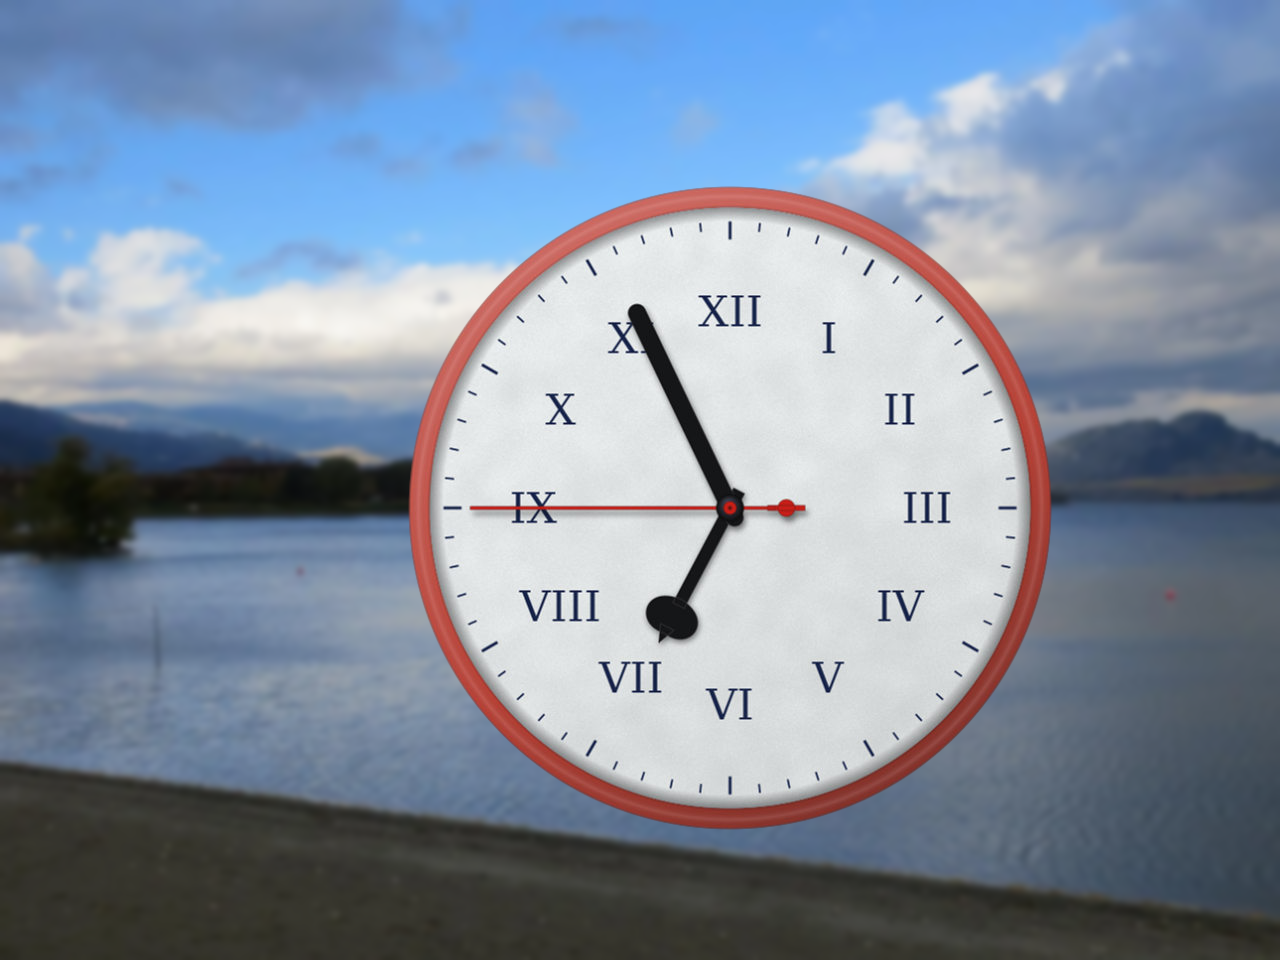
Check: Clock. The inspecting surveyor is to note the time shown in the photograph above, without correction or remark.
6:55:45
